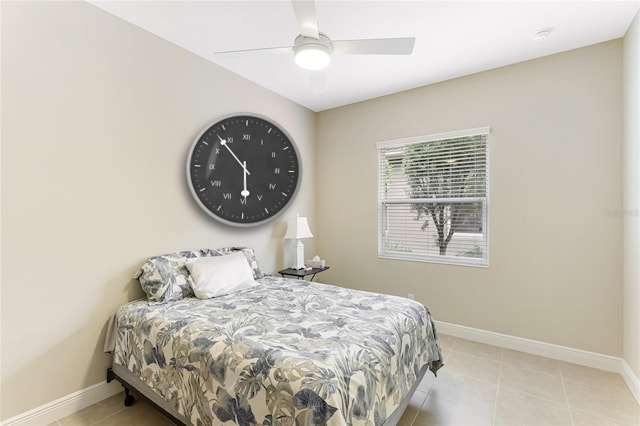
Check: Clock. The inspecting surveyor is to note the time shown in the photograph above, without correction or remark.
5:53
